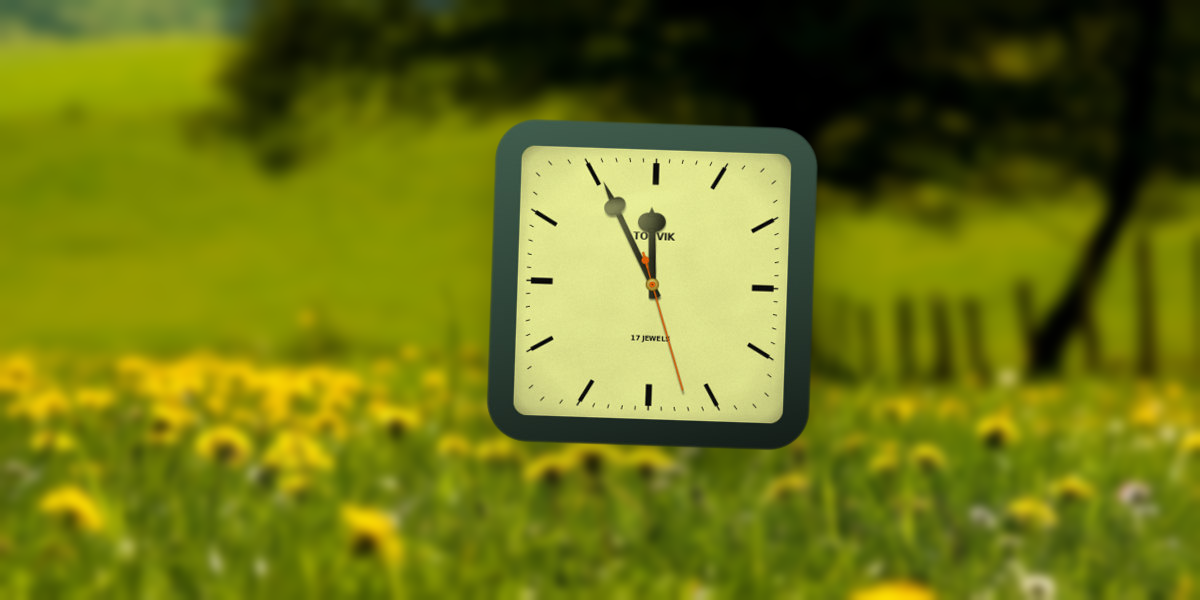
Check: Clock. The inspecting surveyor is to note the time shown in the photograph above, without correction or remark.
11:55:27
